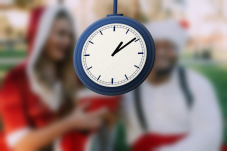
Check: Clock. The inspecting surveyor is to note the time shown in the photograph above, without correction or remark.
1:09
